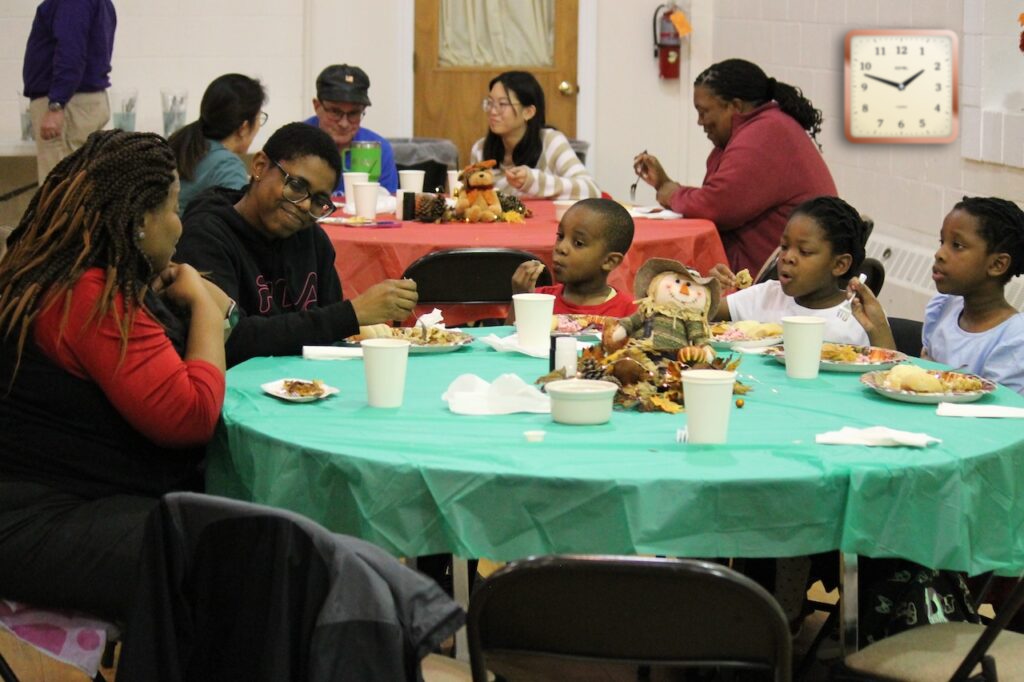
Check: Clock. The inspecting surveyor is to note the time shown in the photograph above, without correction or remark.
1:48
